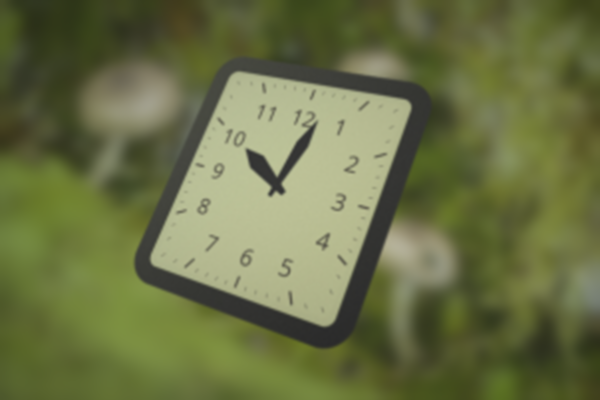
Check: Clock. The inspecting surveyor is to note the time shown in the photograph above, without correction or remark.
10:02
